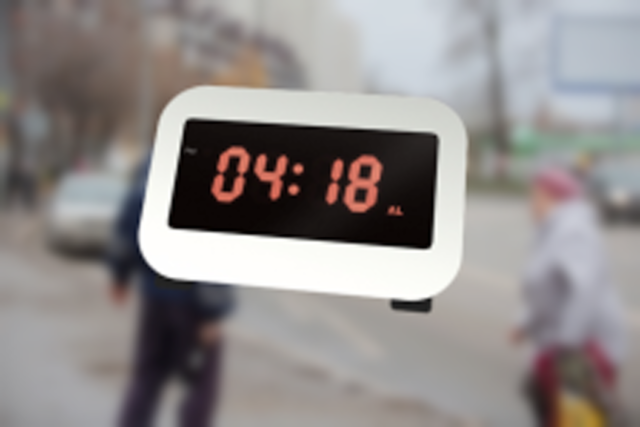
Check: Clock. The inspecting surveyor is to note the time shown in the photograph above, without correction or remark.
4:18
